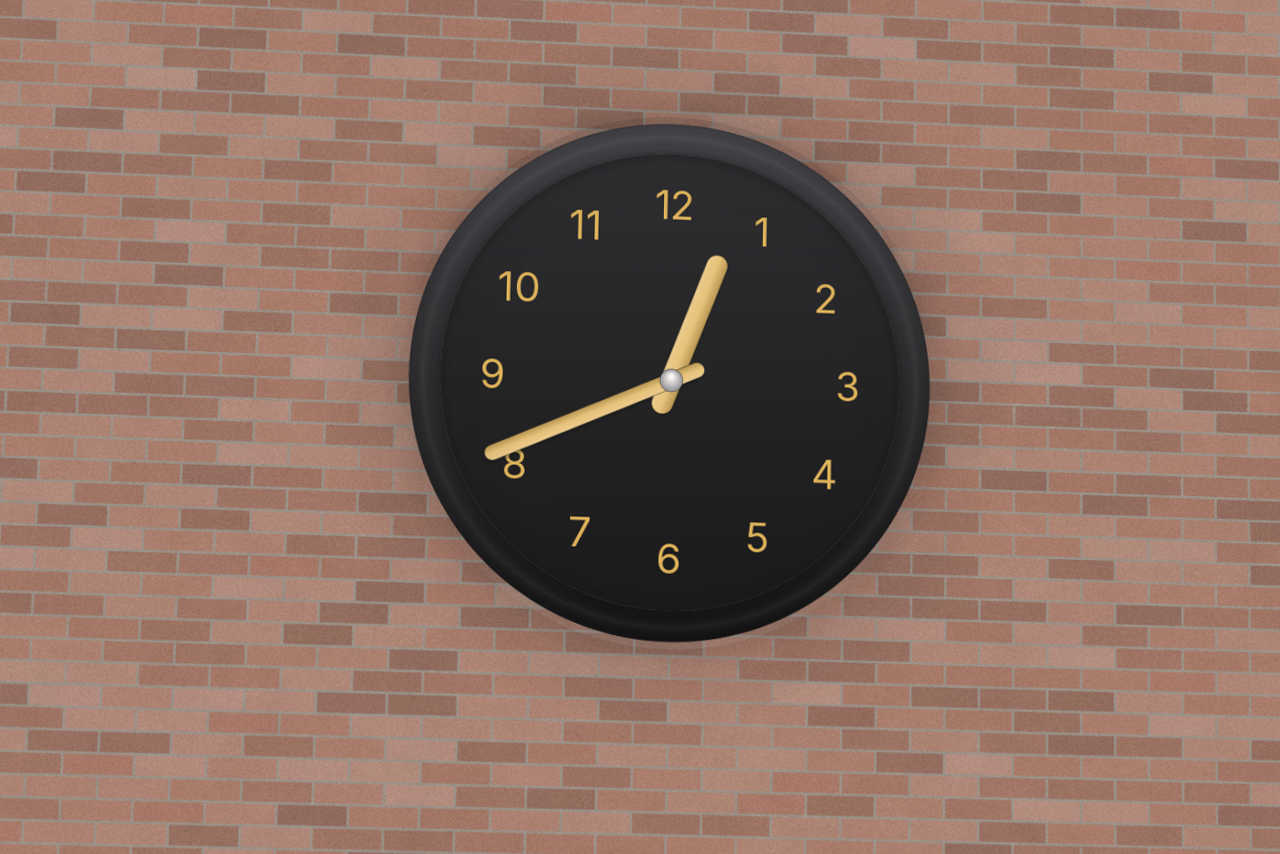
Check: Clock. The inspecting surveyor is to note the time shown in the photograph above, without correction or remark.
12:41
